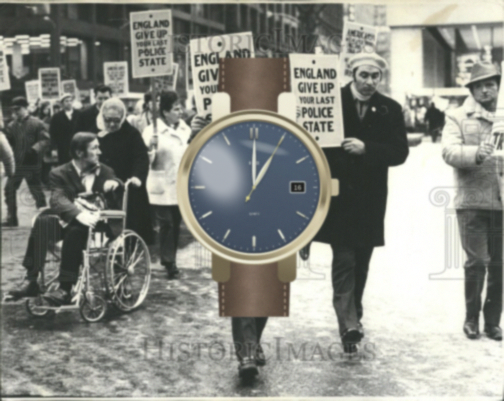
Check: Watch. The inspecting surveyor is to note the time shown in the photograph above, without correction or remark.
1:00:05
